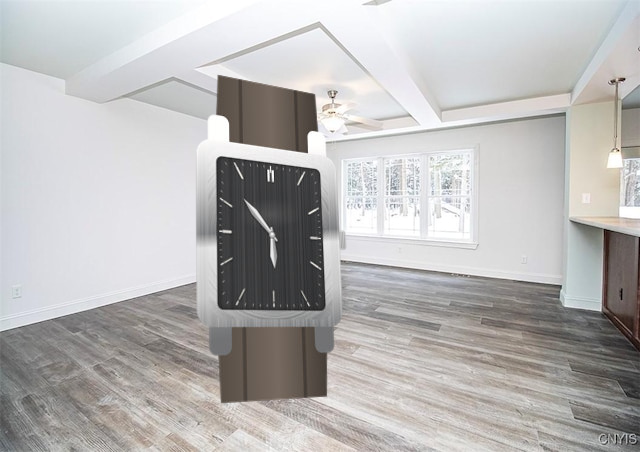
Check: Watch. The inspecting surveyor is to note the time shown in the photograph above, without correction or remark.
5:53
